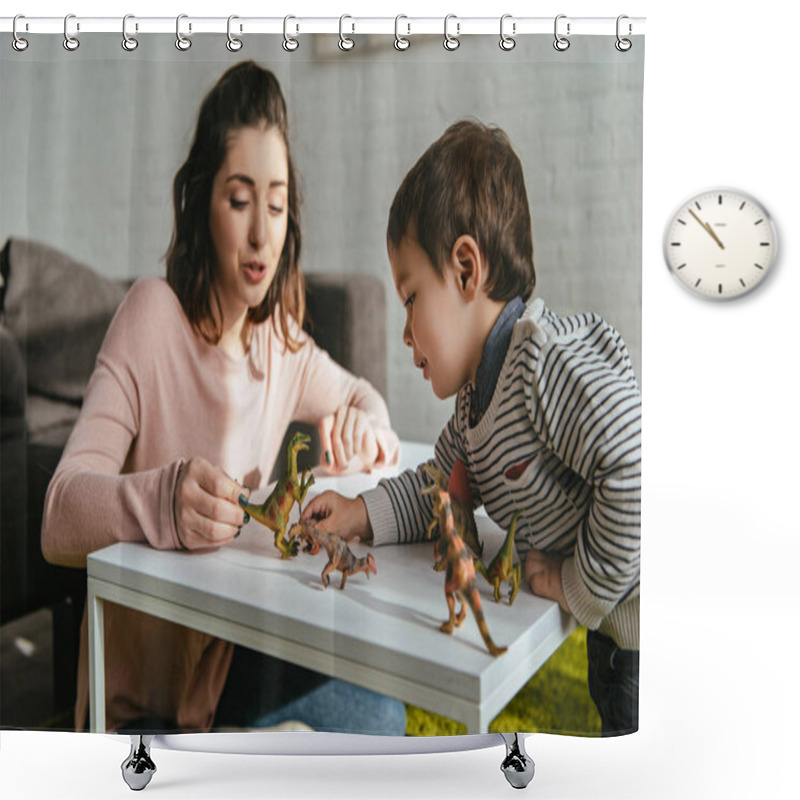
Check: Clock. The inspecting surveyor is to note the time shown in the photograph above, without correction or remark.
10:53
